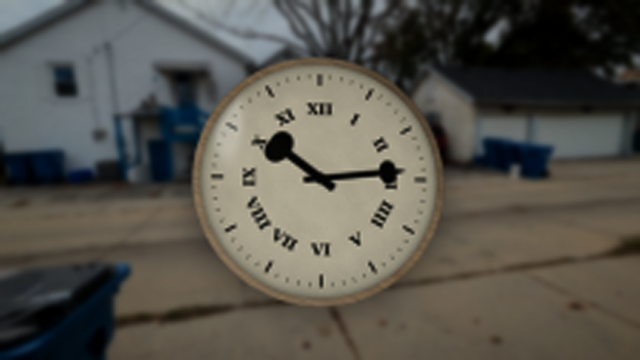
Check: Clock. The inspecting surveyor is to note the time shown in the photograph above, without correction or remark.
10:14
